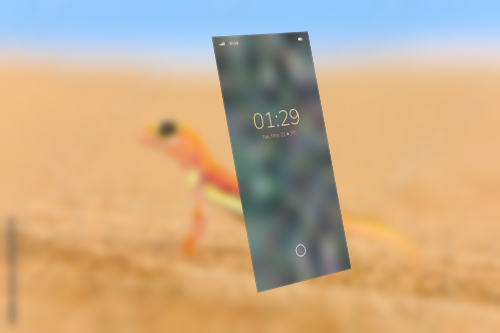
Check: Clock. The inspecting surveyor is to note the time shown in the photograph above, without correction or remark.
1:29
